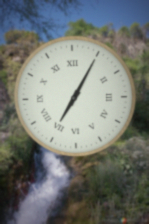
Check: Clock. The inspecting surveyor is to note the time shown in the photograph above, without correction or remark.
7:05
